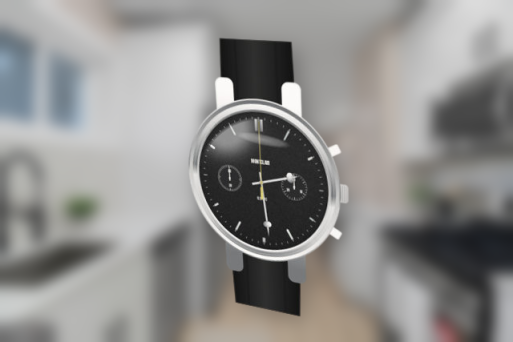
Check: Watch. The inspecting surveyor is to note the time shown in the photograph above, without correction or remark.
2:29
